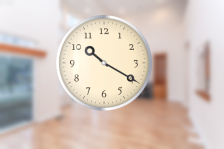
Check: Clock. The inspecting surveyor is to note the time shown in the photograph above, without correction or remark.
10:20
